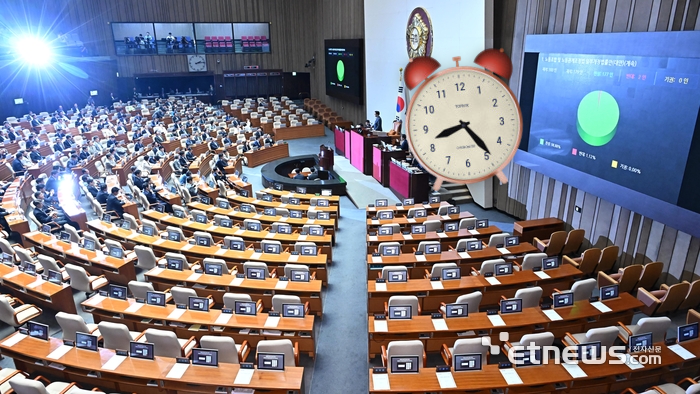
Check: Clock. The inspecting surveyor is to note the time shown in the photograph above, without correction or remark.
8:24
